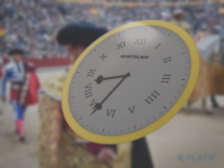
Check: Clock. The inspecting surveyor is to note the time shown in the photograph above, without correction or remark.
8:34
